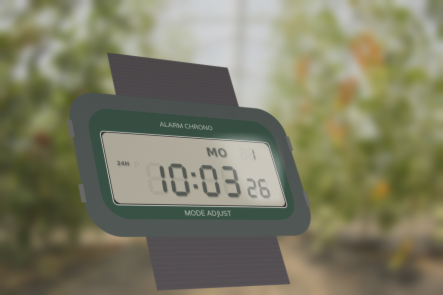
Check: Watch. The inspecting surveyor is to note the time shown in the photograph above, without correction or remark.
10:03:26
